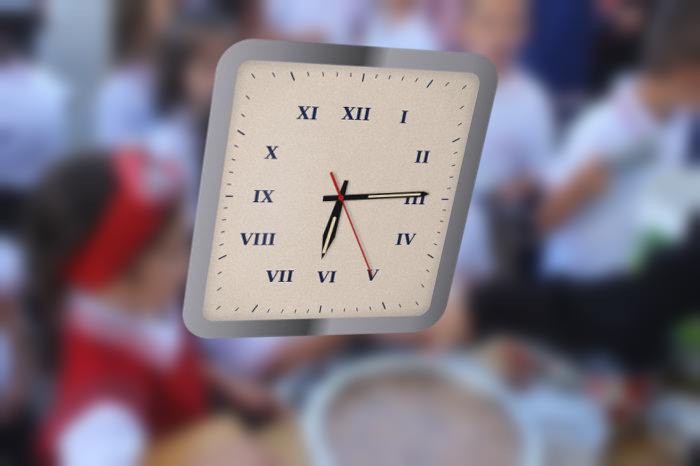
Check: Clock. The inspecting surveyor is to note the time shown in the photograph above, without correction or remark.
6:14:25
